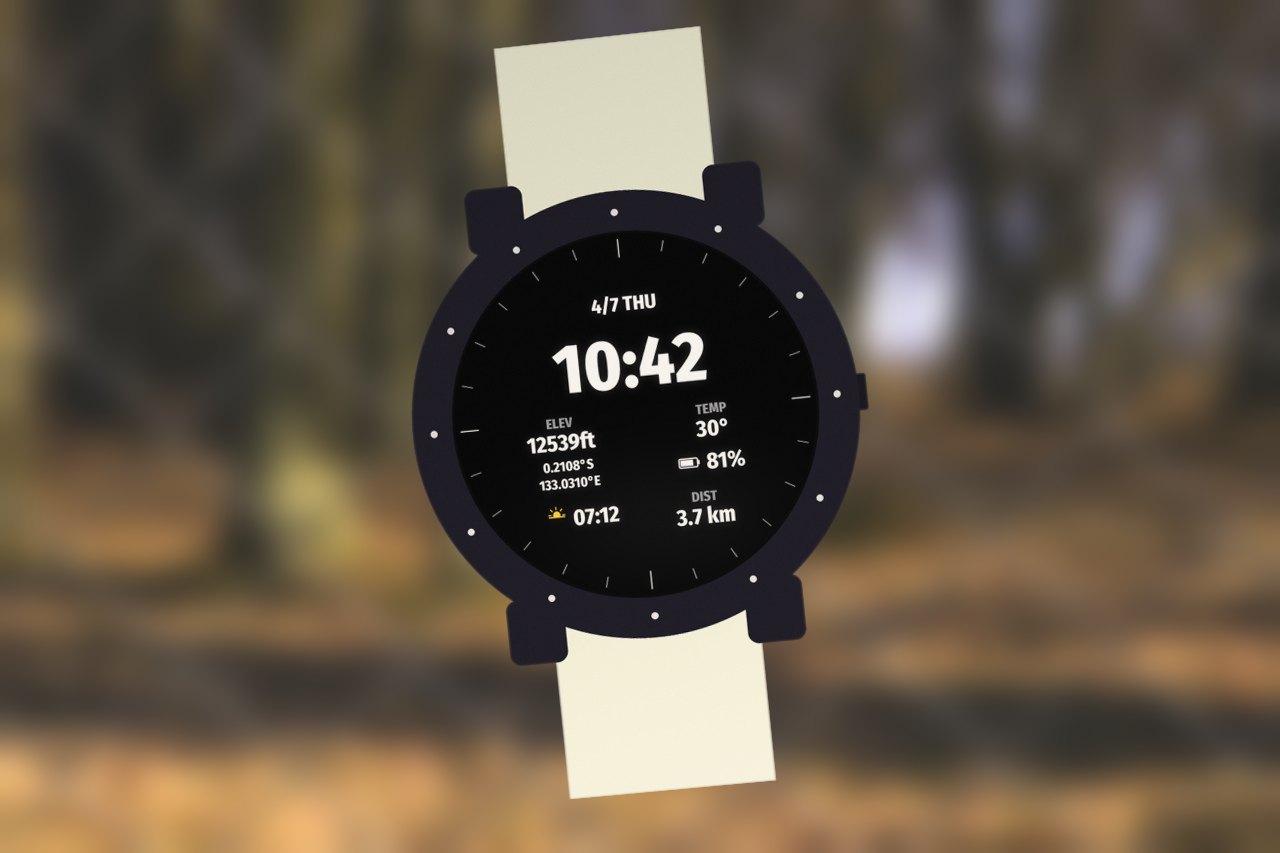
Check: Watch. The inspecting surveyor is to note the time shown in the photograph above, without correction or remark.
10:42
